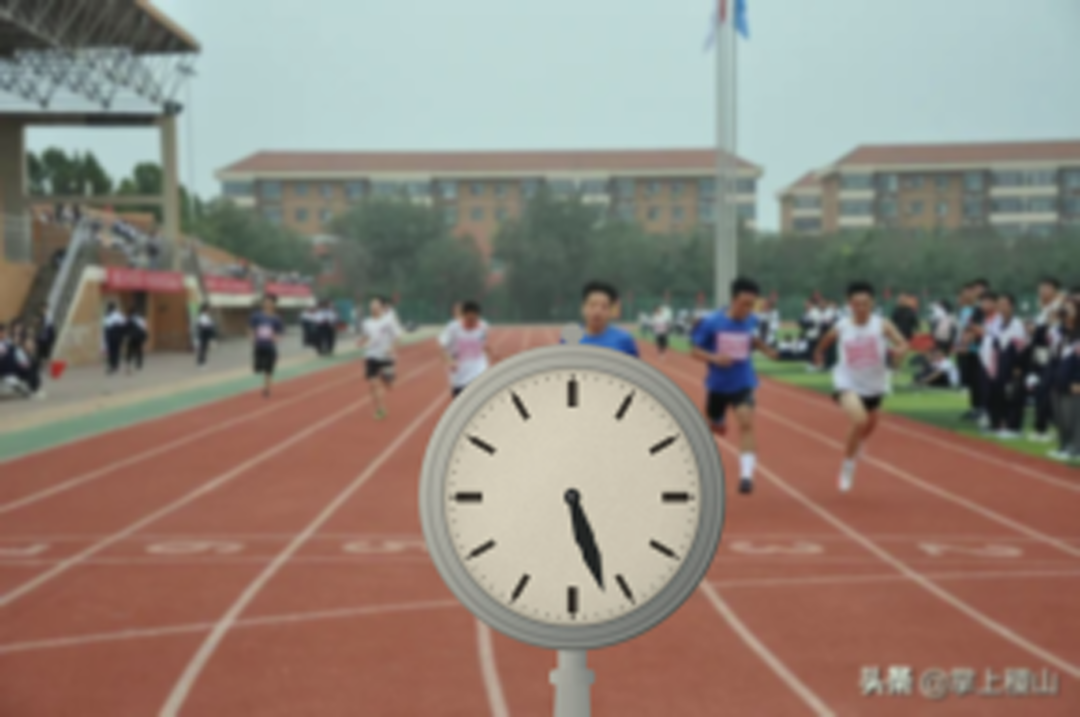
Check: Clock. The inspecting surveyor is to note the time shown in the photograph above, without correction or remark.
5:27
